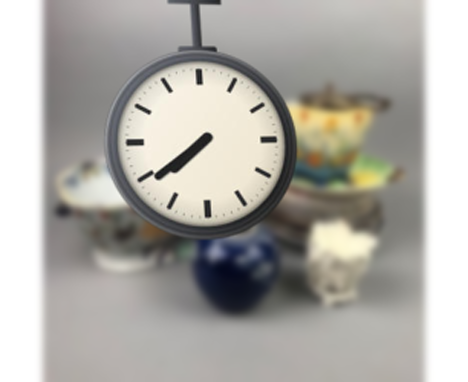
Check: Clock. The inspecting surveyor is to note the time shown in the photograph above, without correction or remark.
7:39
